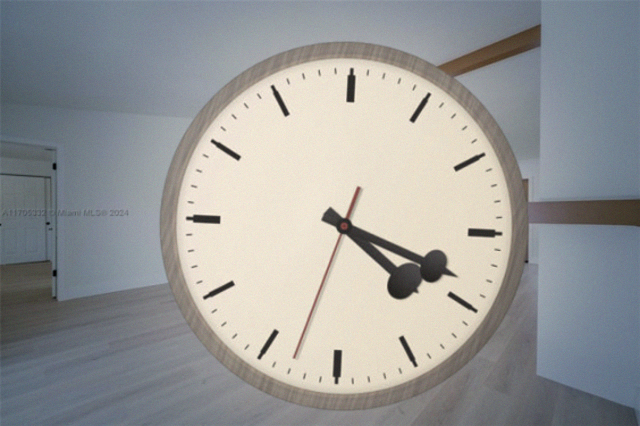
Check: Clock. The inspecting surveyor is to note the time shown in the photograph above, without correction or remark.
4:18:33
